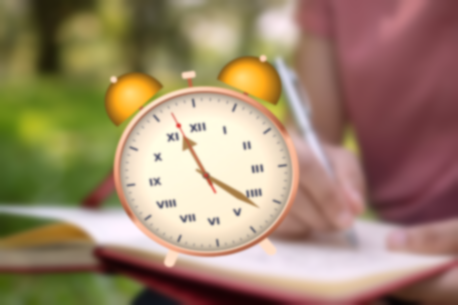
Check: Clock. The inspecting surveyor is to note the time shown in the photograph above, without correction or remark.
11:21:57
